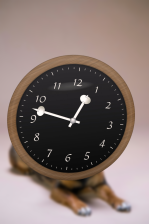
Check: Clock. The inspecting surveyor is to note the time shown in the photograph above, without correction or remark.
12:47
